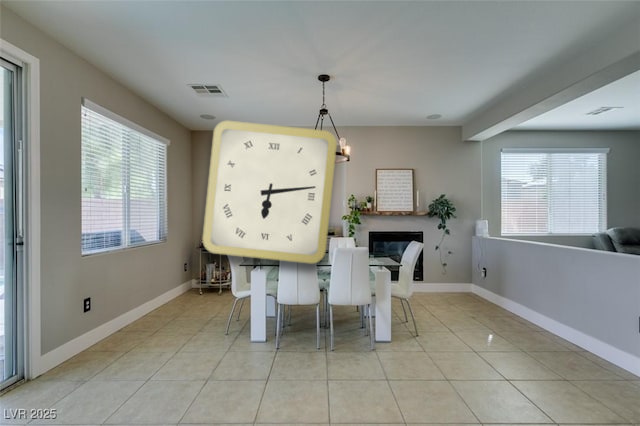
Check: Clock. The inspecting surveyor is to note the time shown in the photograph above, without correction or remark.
6:13
